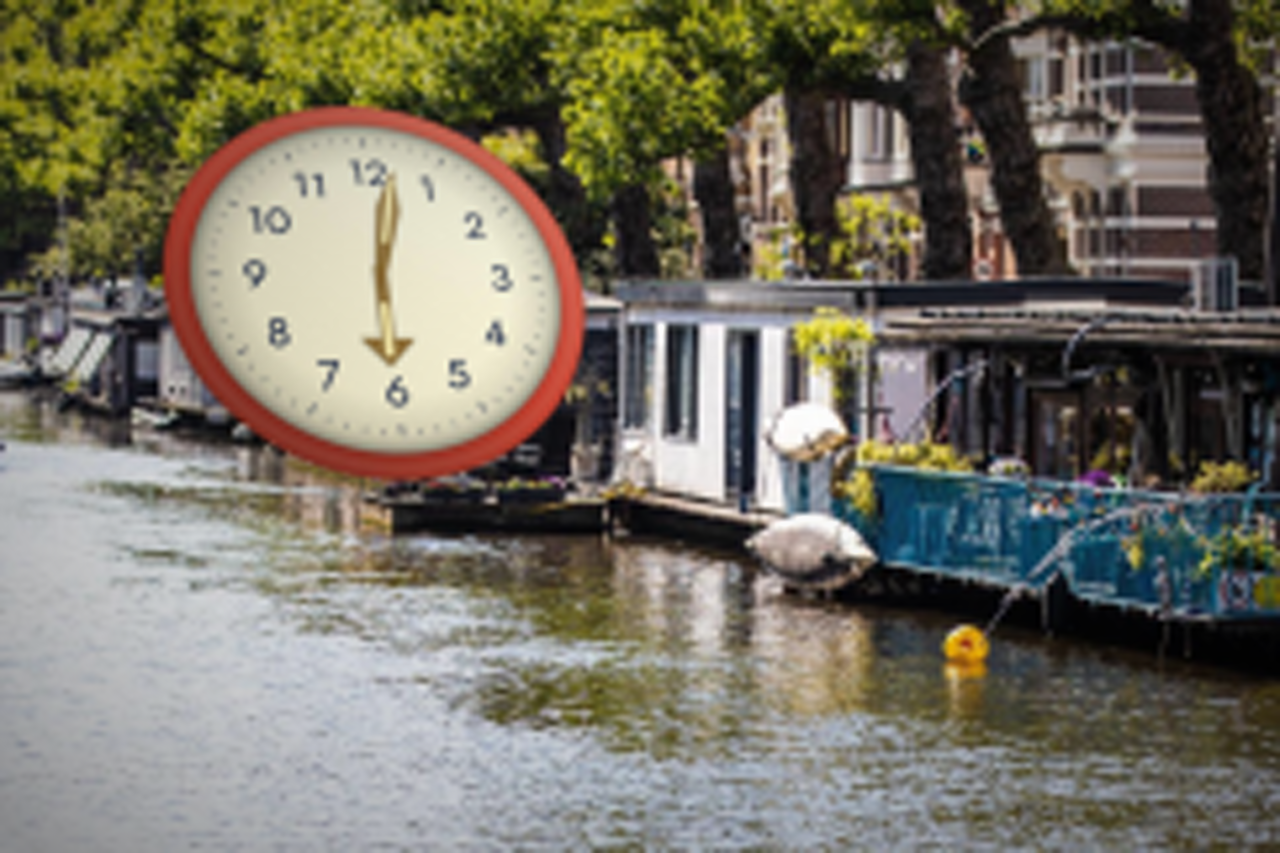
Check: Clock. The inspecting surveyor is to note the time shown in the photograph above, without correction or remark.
6:02
